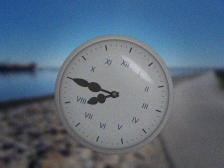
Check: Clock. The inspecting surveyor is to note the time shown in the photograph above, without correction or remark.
7:45
